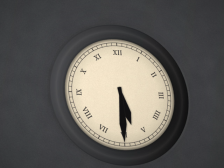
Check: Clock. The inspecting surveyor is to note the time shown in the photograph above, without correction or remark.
5:30
